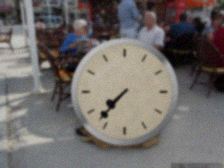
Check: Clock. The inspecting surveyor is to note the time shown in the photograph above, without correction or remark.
7:37
